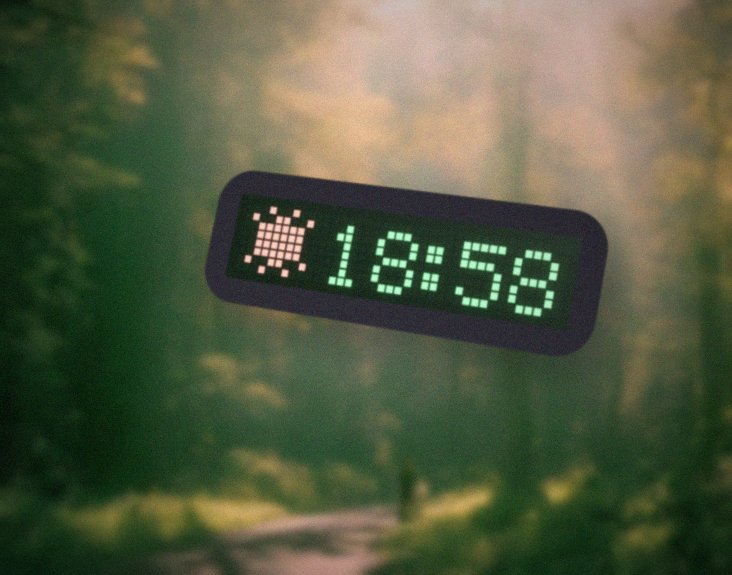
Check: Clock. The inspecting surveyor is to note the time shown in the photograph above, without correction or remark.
18:58
